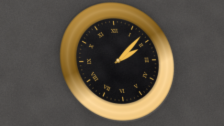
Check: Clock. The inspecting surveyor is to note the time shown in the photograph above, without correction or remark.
2:08
